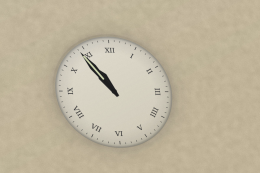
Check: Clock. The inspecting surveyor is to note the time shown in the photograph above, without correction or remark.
10:54
